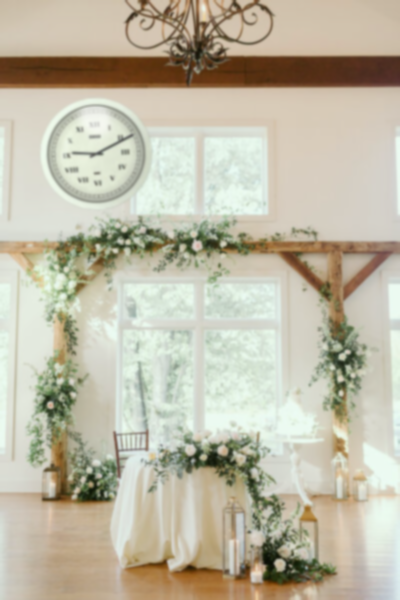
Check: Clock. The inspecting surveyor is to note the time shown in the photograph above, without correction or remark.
9:11
